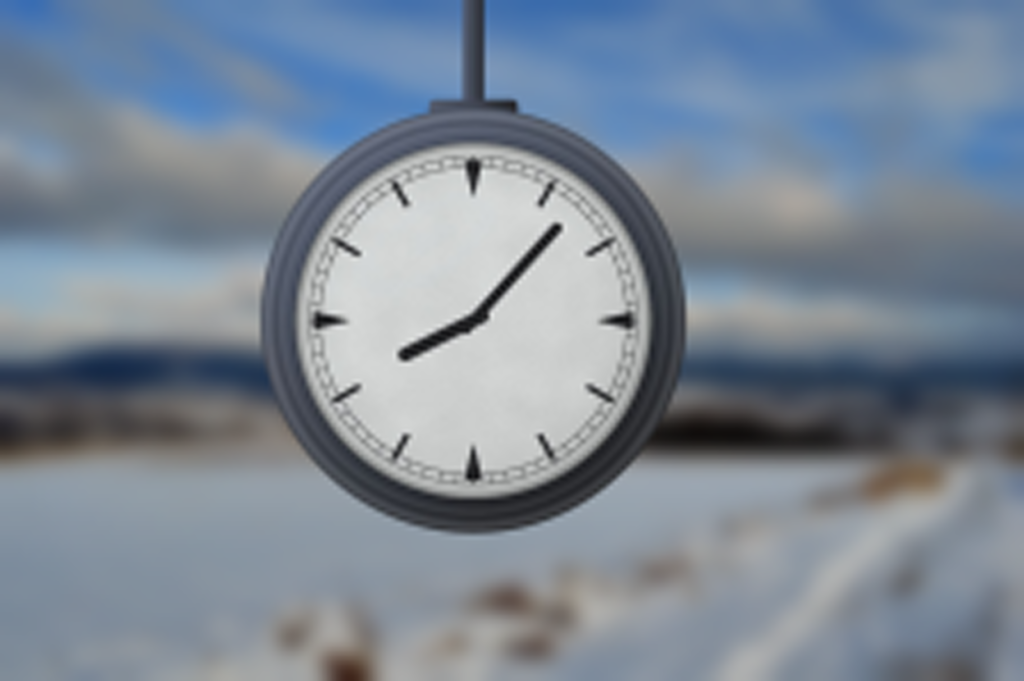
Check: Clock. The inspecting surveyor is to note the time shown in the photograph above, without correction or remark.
8:07
